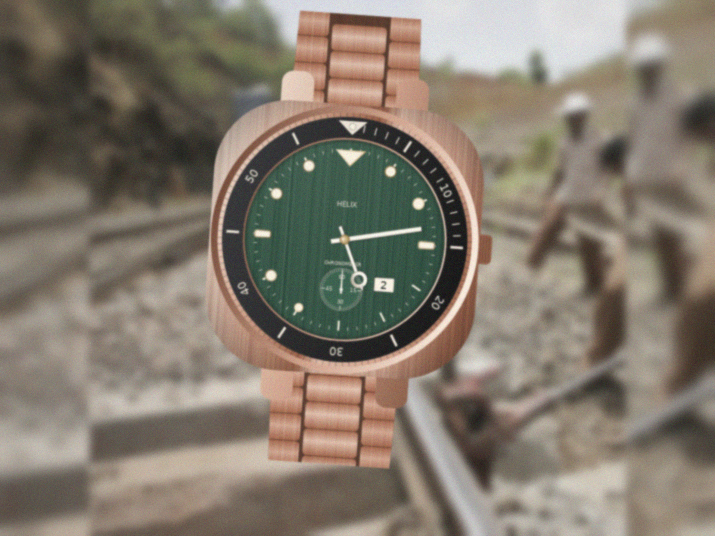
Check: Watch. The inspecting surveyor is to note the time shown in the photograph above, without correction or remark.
5:13
